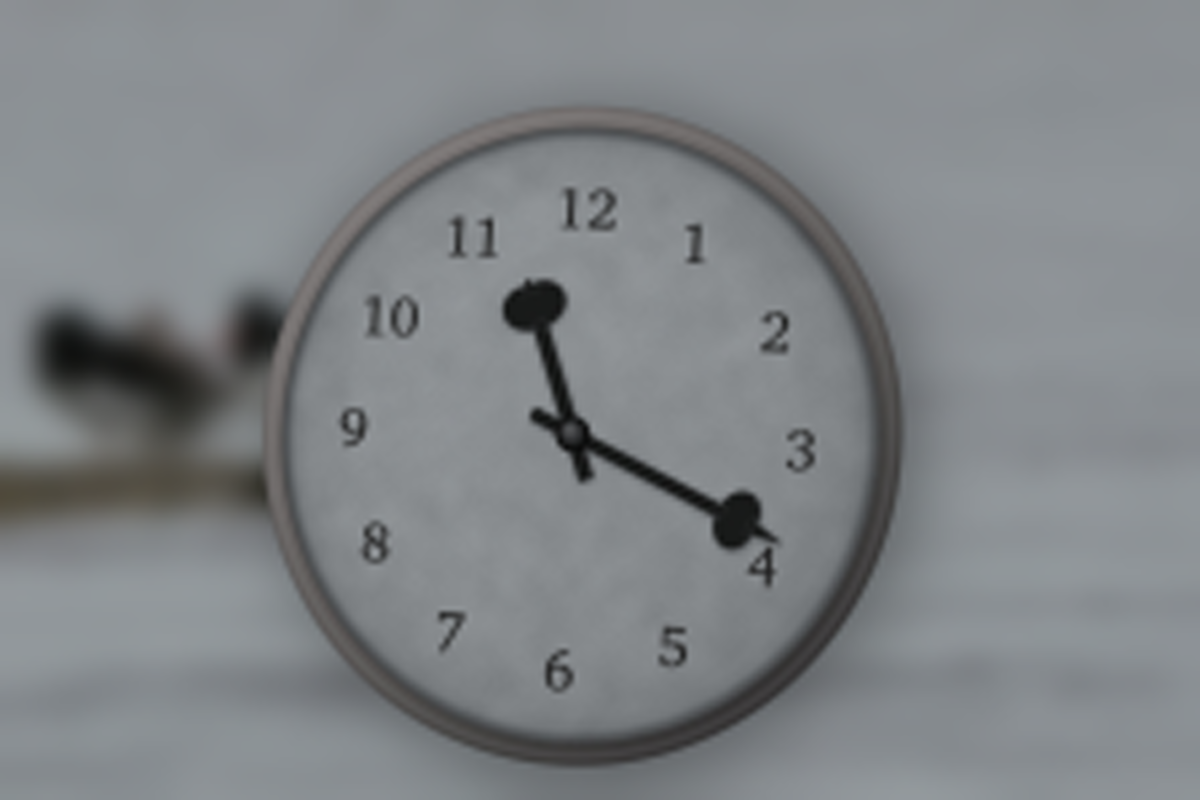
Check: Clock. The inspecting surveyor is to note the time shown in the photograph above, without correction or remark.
11:19
